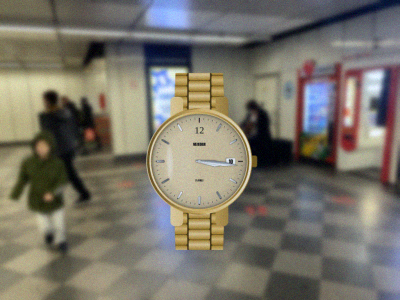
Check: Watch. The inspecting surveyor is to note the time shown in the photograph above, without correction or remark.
3:16
